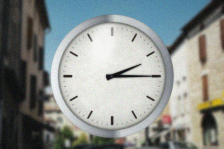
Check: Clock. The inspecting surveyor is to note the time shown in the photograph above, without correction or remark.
2:15
